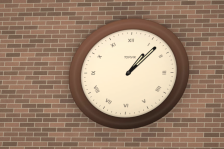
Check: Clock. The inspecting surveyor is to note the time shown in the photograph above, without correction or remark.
1:07
